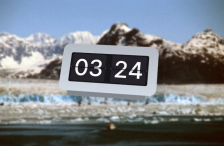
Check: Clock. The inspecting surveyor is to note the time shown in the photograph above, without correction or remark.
3:24
